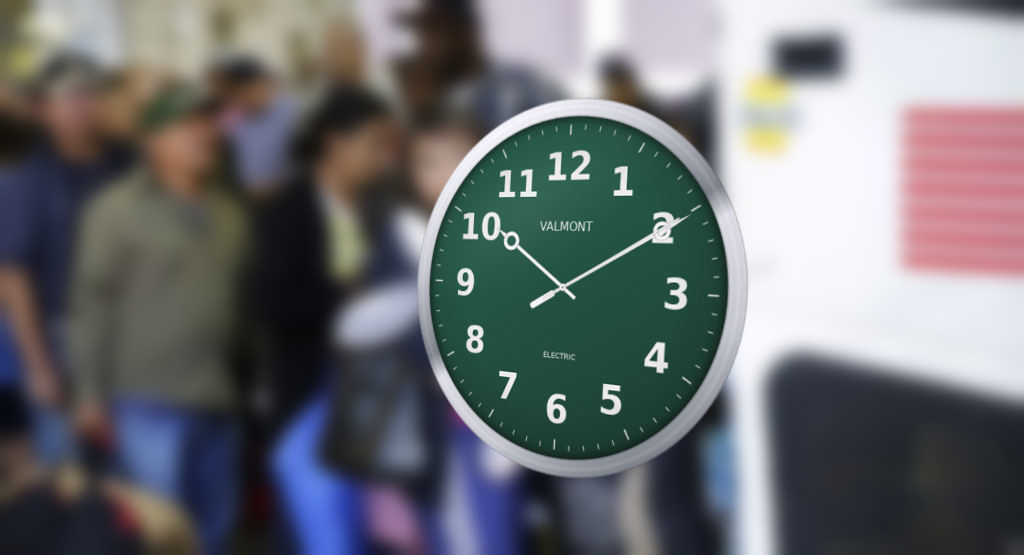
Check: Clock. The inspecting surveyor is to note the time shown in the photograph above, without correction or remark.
10:10:10
